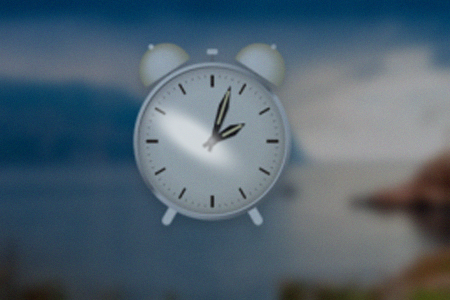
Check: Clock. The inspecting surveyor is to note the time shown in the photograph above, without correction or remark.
2:03
